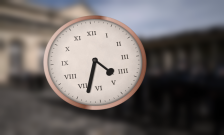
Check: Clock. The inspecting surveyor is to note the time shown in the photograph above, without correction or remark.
4:33
